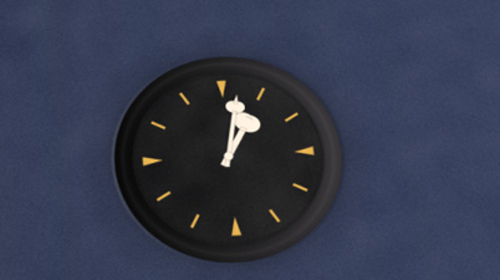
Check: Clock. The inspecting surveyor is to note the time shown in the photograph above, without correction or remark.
1:02
